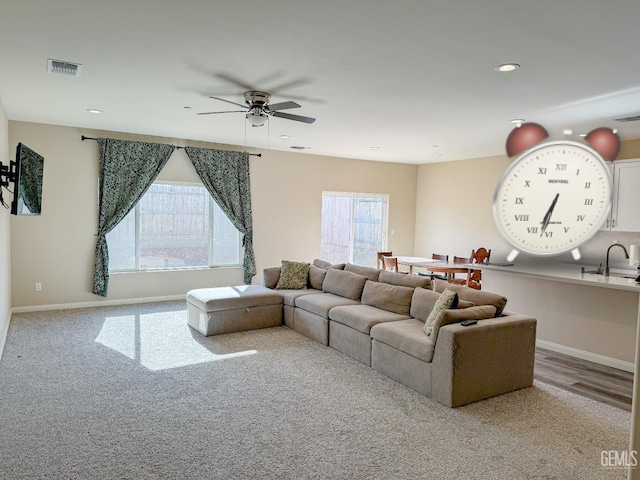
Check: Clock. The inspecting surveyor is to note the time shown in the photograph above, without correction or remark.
6:32
